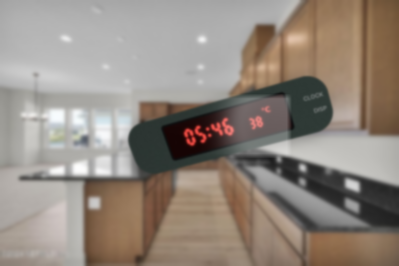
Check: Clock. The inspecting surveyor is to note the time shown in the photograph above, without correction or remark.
5:46
